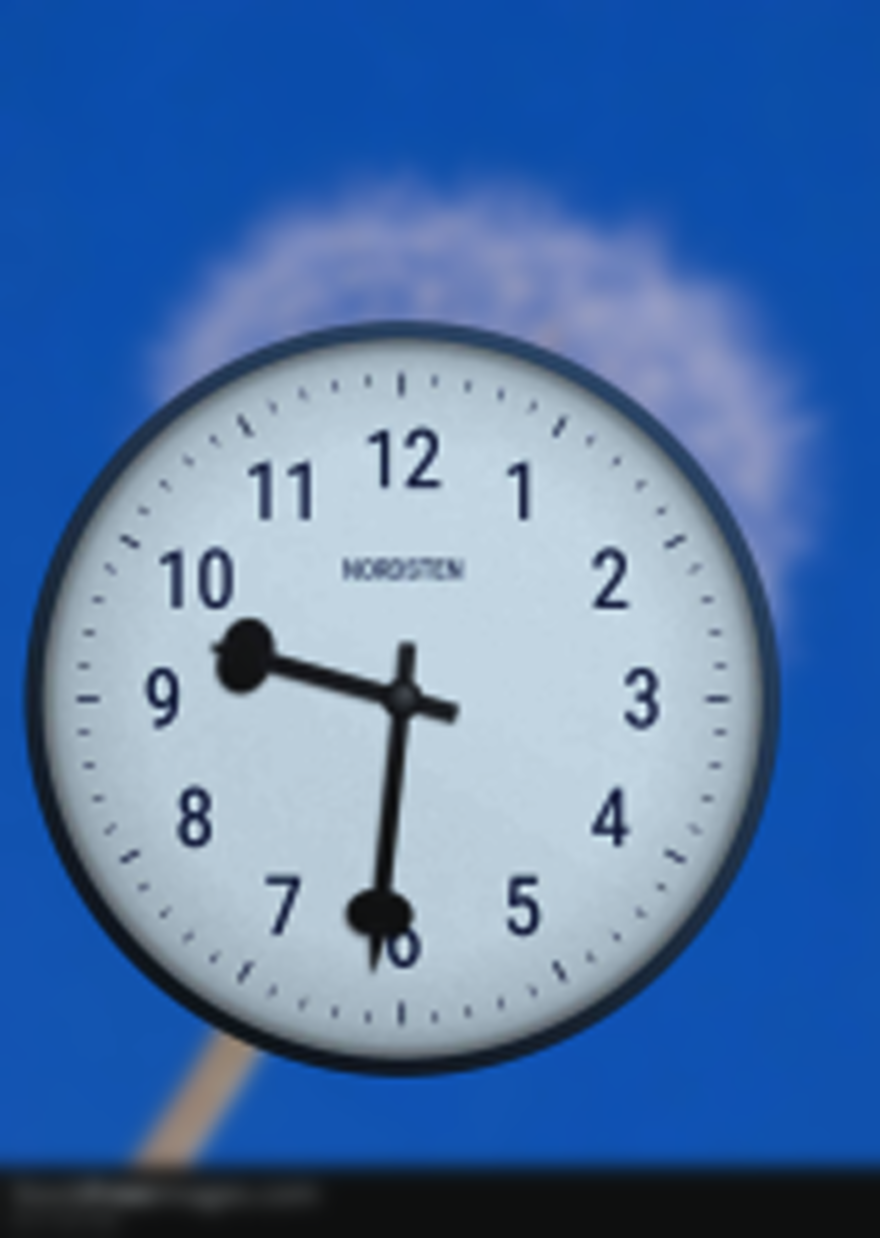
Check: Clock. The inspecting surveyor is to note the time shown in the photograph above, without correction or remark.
9:31
